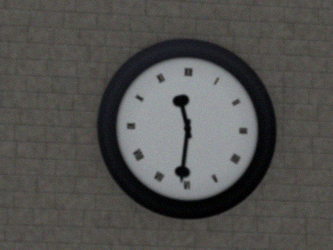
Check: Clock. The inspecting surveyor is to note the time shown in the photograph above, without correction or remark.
11:31
